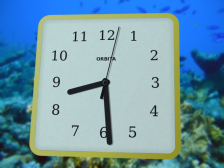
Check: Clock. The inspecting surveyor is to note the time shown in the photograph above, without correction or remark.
8:29:02
